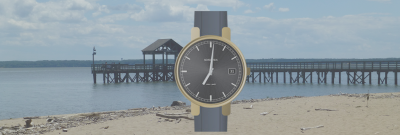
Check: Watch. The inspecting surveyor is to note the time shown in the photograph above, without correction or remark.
7:01
